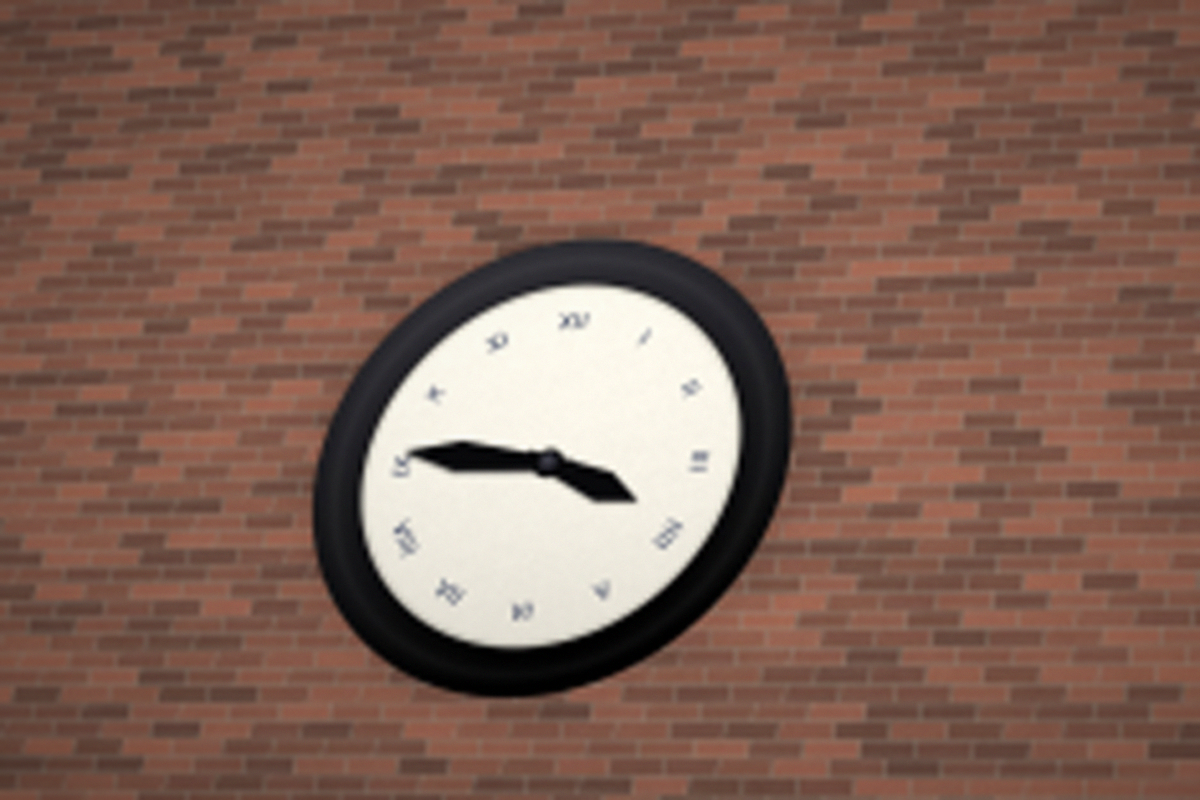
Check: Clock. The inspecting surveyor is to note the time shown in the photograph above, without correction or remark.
3:46
